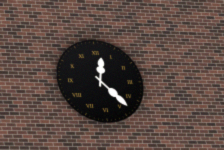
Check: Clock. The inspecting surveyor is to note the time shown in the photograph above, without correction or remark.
12:23
